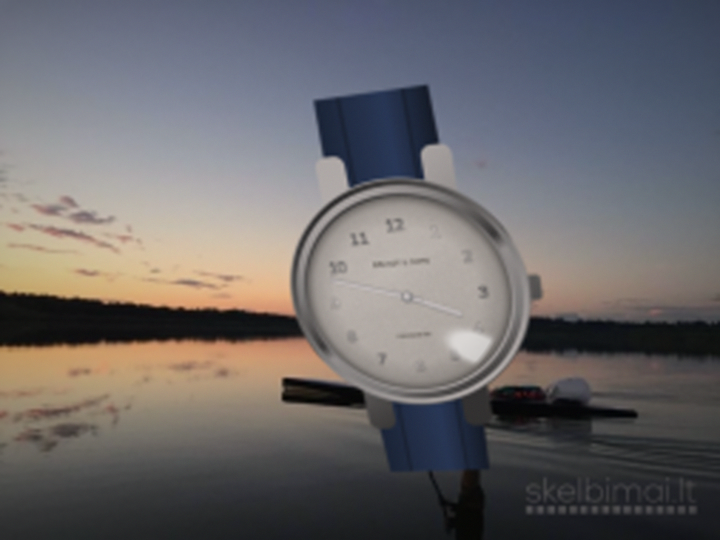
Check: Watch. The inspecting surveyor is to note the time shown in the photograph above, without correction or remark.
3:48
